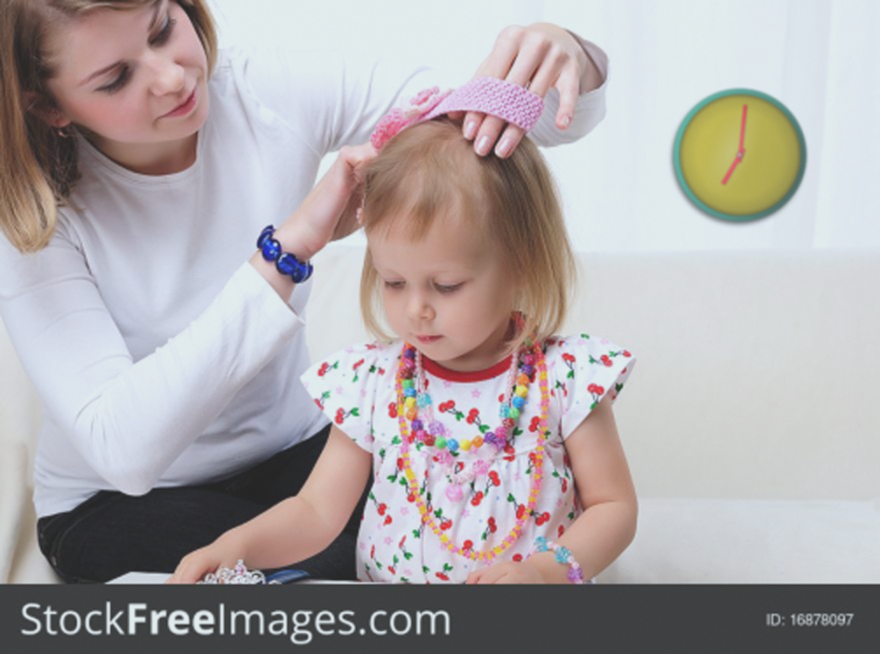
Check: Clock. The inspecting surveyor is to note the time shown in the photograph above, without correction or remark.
7:01
